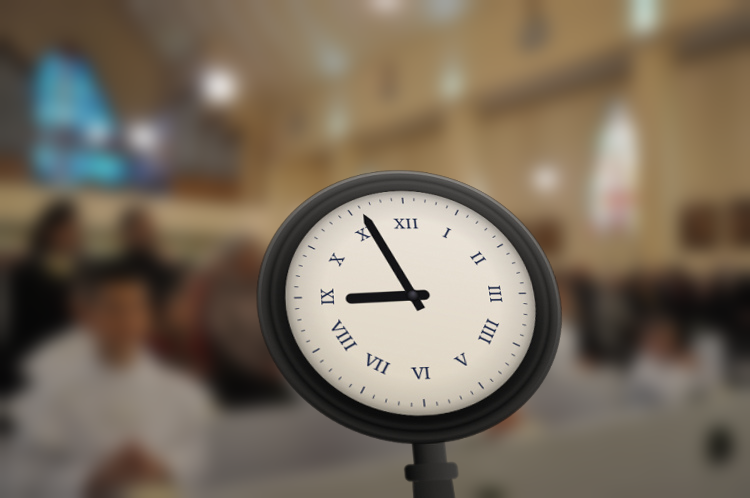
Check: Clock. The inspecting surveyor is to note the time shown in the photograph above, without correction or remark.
8:56
